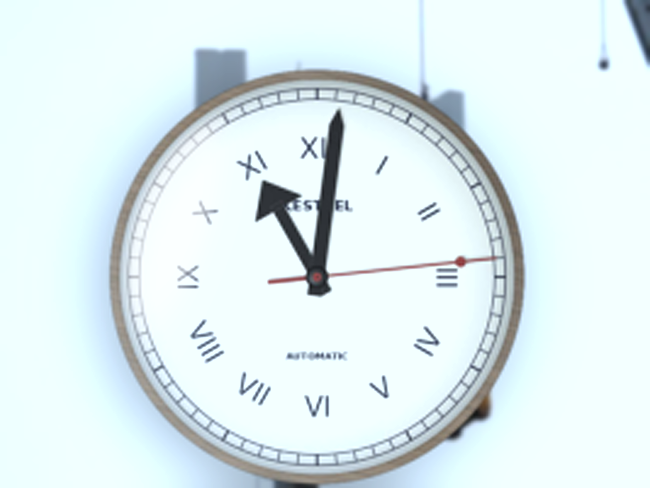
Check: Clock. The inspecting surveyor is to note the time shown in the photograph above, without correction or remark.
11:01:14
